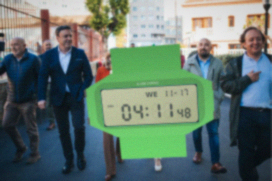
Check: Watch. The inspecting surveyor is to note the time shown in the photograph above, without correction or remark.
4:11:48
